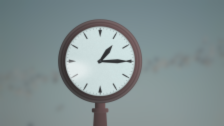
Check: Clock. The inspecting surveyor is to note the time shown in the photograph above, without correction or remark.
1:15
